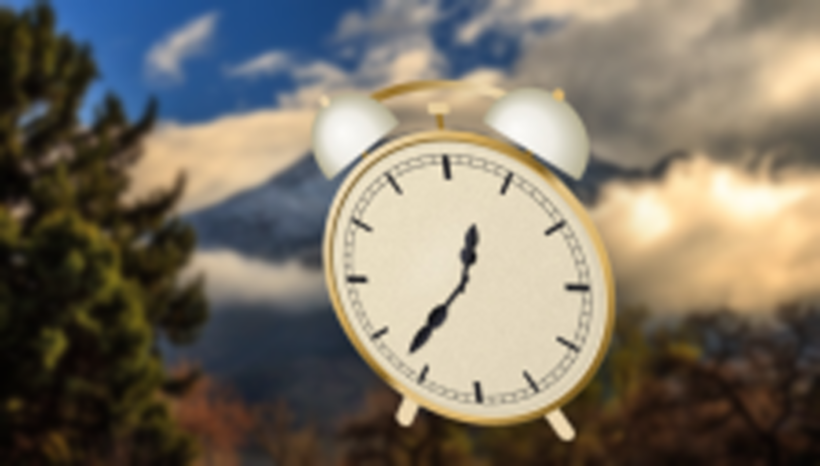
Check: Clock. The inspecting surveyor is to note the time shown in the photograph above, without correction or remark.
12:37
